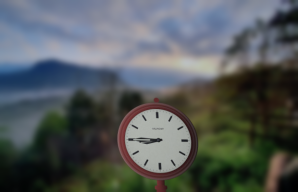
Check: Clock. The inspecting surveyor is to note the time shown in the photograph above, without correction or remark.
8:45
